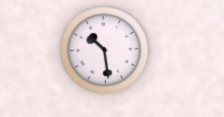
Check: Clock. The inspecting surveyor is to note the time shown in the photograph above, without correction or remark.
10:29
